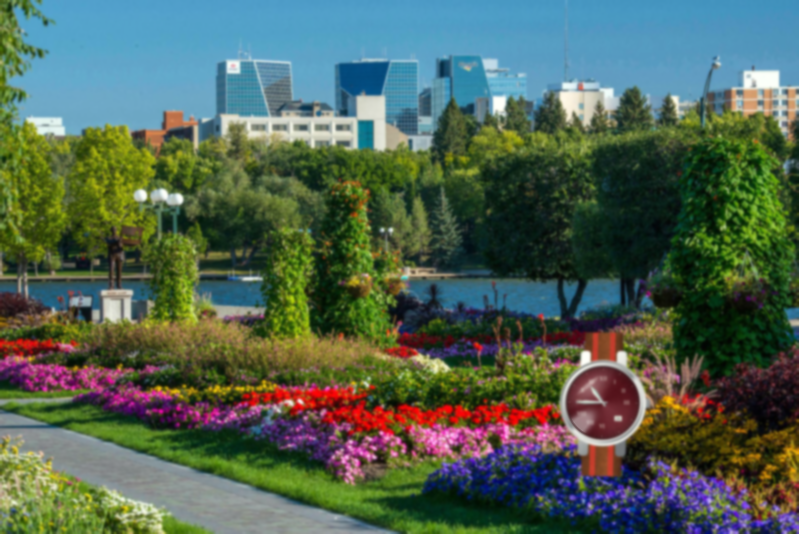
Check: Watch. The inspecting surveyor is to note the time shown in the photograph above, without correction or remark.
10:45
